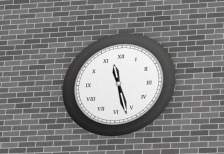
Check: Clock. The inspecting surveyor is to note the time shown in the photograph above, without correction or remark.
11:27
